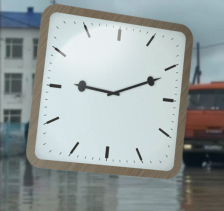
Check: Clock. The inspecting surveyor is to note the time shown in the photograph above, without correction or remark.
9:11
